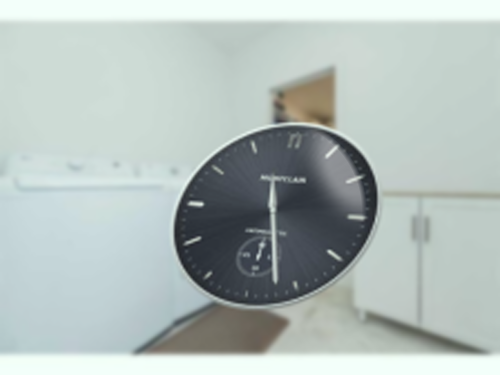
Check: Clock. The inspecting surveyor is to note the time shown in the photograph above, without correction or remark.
11:27
